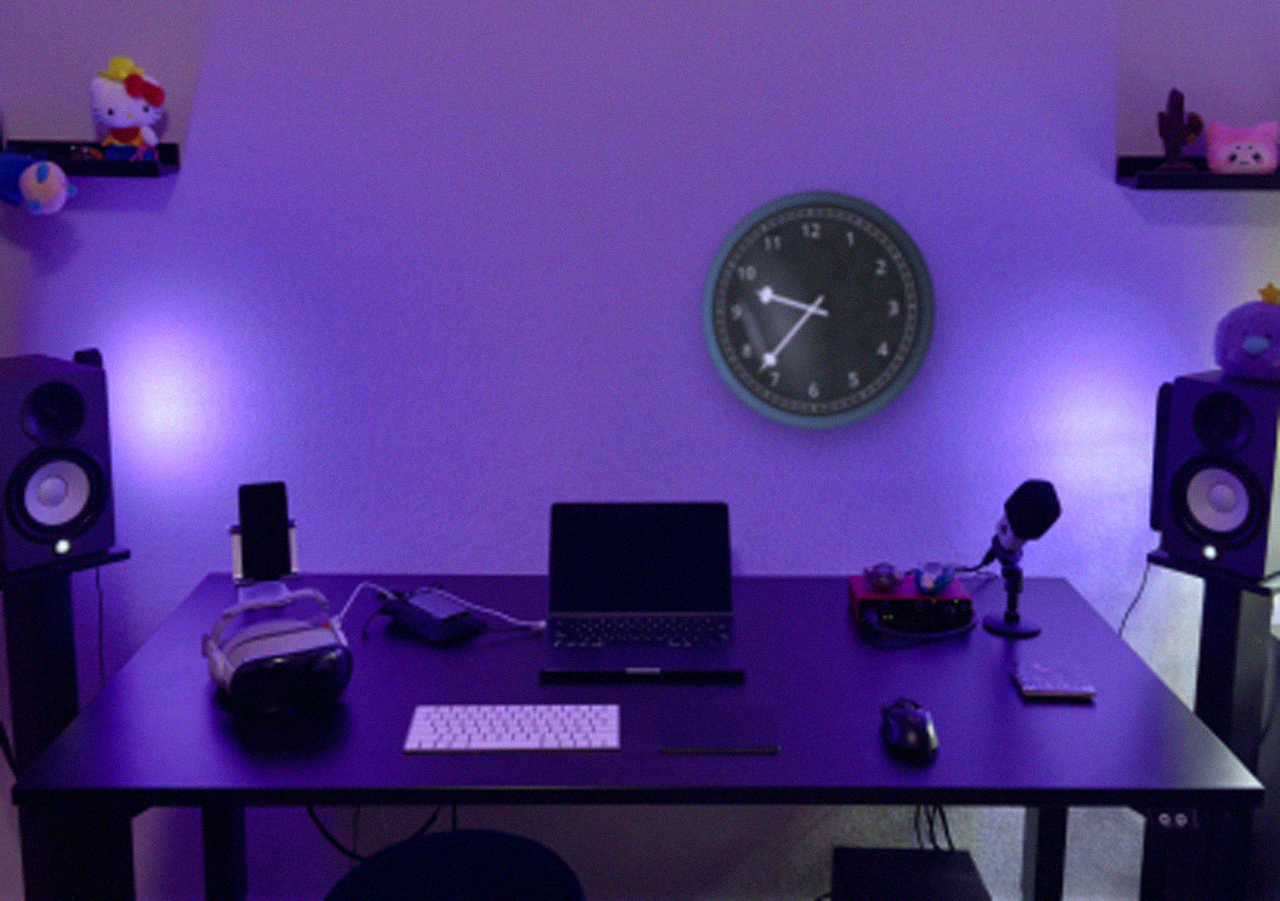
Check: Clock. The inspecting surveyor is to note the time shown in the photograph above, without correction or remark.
9:37
